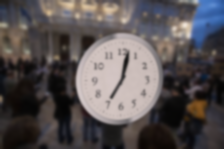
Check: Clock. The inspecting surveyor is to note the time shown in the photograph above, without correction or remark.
7:02
